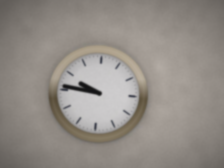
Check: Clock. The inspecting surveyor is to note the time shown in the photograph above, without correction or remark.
9:46
